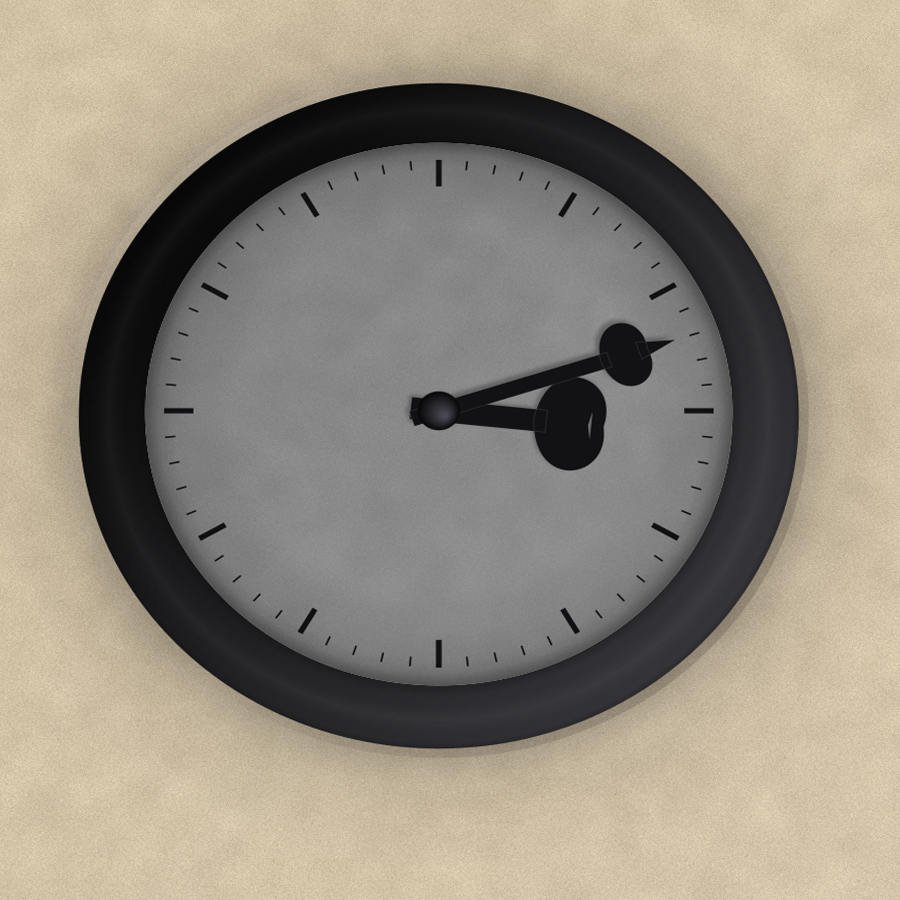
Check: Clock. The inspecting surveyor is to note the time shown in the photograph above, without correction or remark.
3:12
